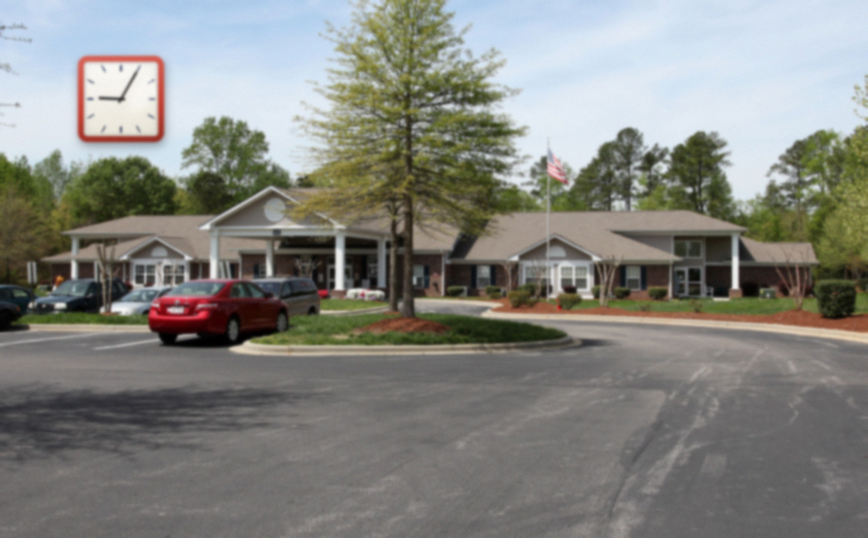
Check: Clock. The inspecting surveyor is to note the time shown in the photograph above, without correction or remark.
9:05
